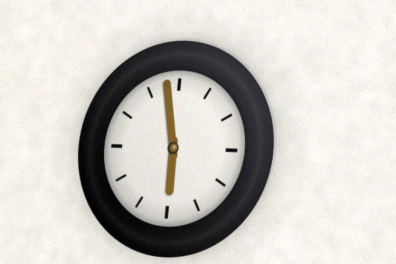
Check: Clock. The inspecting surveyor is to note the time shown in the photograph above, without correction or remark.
5:58
